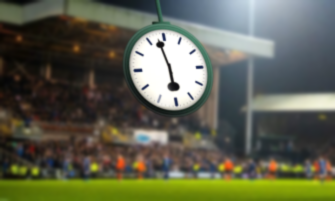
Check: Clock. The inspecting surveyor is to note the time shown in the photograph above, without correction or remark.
5:58
